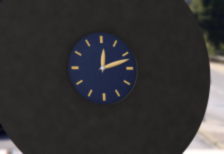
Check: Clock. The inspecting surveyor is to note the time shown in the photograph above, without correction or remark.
12:12
